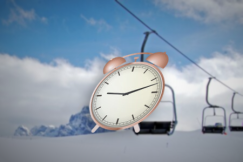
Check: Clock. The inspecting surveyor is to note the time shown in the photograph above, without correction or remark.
9:12
